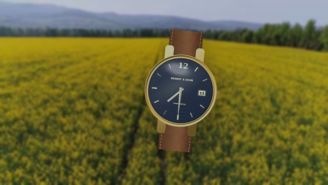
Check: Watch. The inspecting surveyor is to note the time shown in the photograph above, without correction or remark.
7:30
